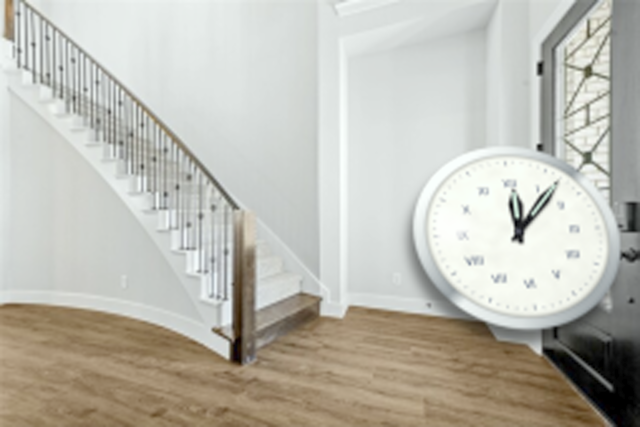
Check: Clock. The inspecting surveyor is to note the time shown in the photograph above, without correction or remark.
12:07
